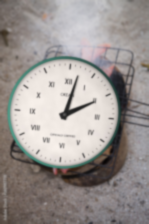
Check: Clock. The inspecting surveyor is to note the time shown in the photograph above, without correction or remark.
2:02
